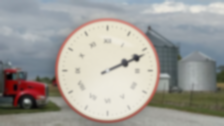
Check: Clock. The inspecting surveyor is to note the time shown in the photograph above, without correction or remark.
2:11
